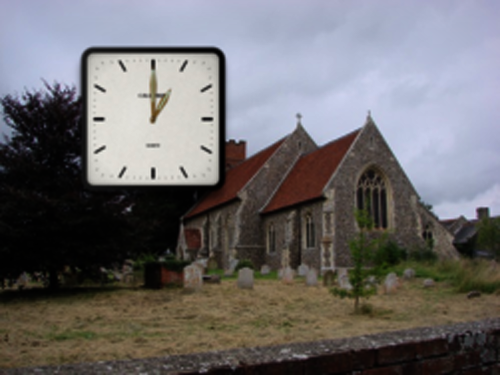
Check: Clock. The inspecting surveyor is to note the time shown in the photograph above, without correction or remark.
1:00
